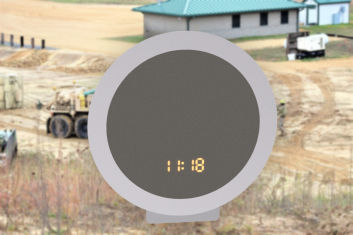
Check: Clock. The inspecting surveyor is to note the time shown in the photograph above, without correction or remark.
11:18
